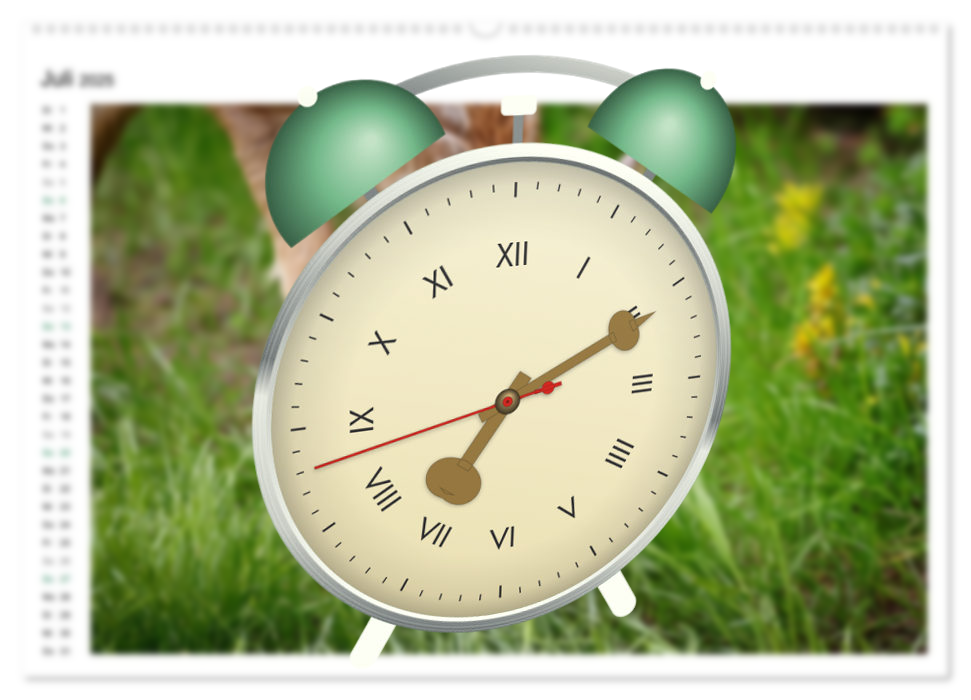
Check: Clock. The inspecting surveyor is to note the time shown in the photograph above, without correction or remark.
7:10:43
